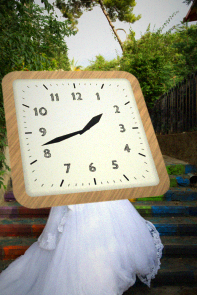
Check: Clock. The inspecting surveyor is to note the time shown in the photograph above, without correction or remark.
1:42
